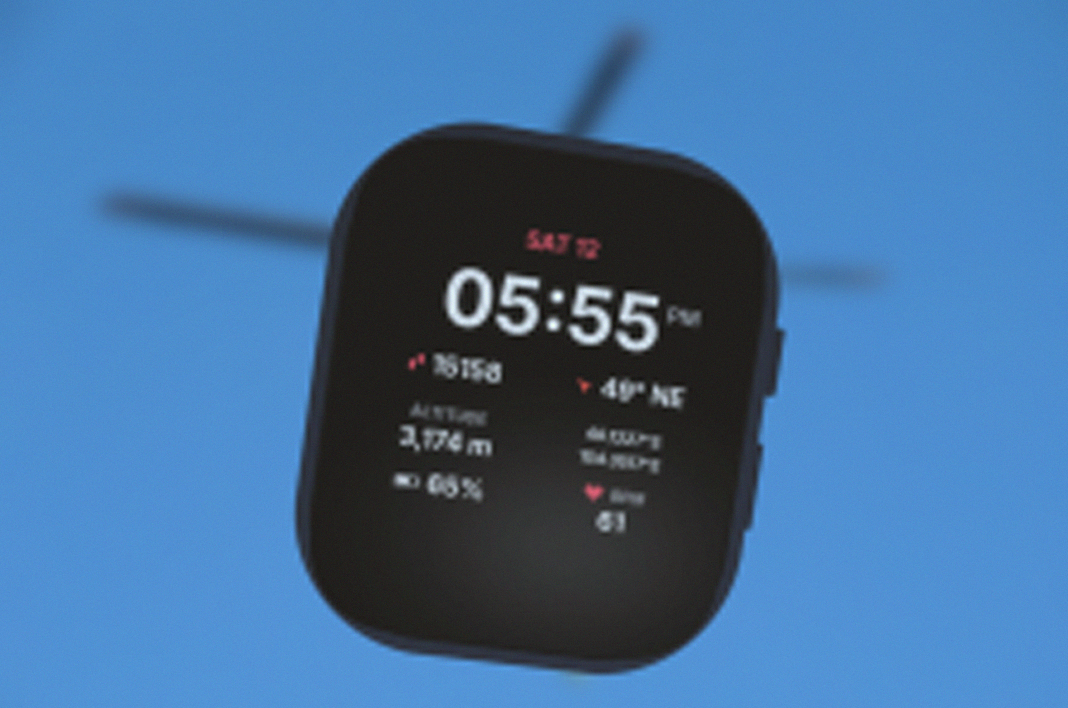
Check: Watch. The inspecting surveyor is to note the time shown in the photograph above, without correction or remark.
5:55
